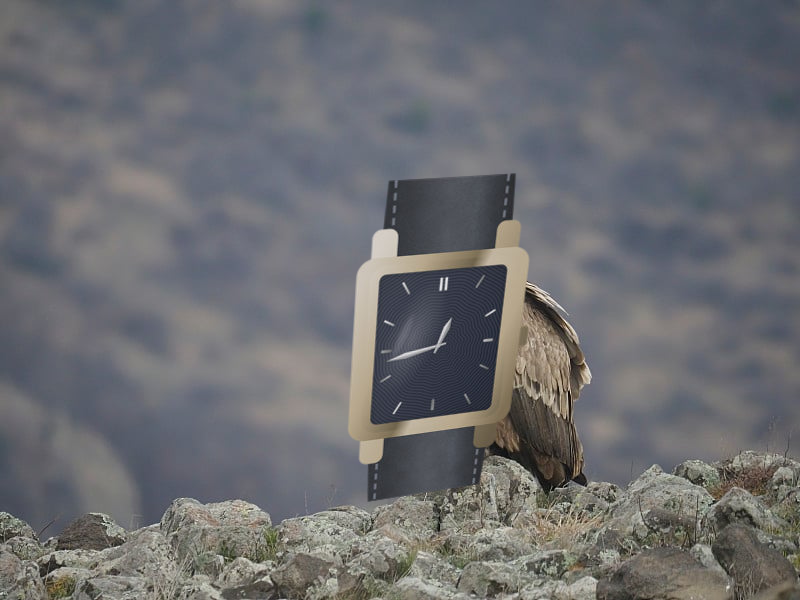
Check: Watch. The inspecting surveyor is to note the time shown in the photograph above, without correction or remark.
12:43
